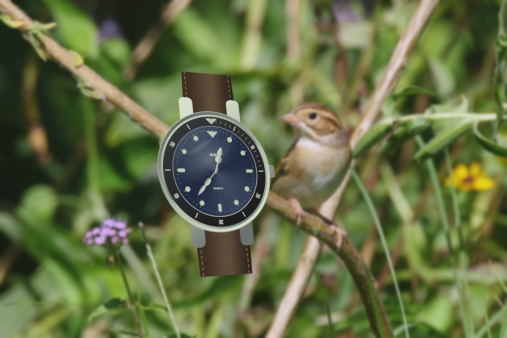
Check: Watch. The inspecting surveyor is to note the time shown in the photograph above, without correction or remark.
12:37
